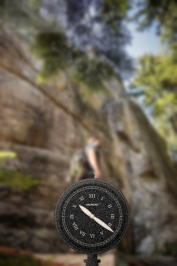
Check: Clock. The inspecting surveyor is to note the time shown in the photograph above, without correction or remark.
10:21
